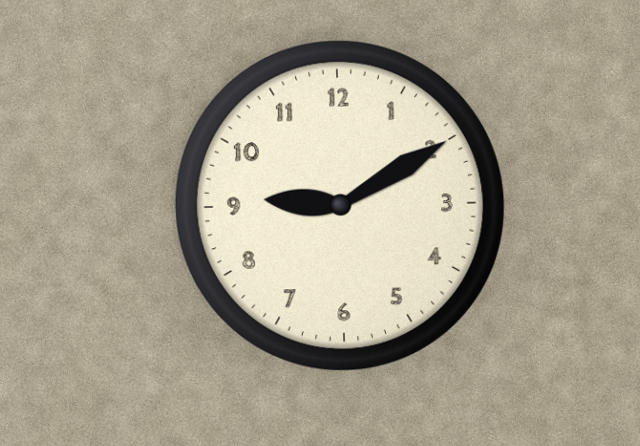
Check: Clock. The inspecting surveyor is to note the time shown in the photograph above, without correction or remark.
9:10
